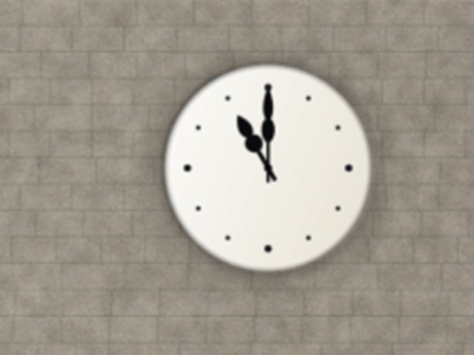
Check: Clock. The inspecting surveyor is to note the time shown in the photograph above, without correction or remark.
11:00
